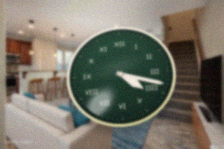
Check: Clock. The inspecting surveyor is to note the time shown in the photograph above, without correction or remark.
4:18
